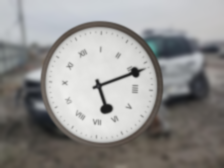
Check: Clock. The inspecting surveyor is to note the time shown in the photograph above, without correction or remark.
6:16
